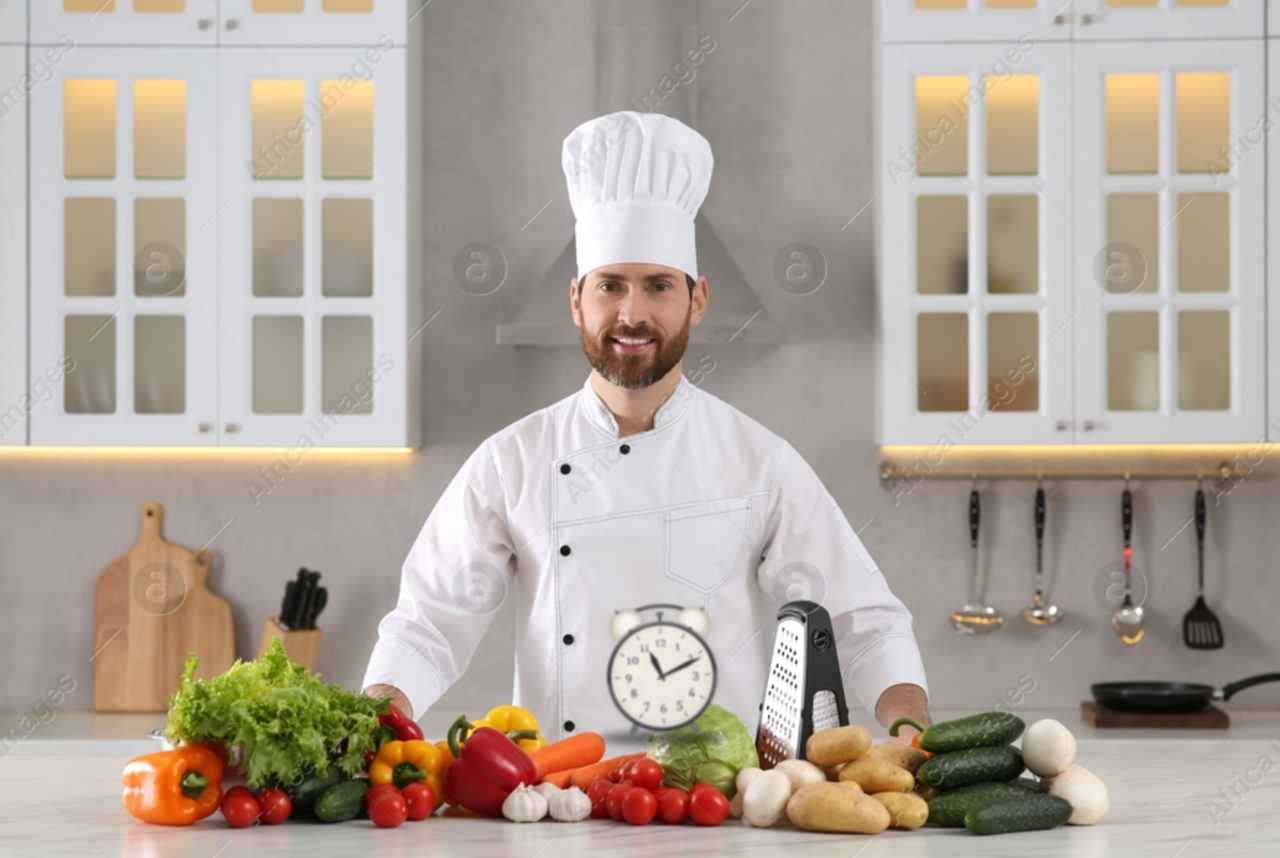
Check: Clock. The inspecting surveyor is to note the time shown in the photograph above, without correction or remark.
11:11
